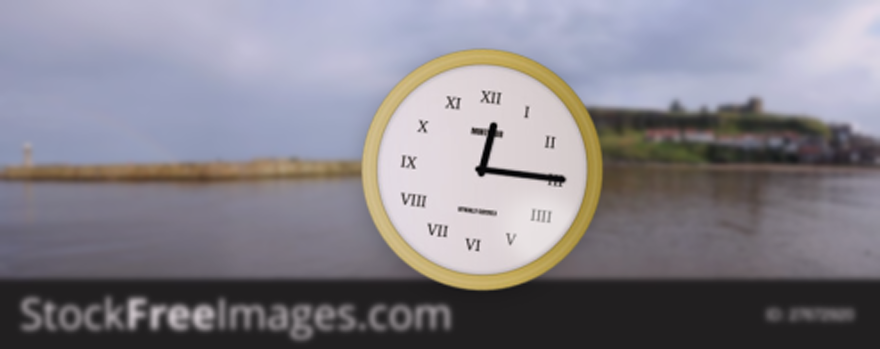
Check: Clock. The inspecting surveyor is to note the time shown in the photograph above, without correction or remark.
12:15
